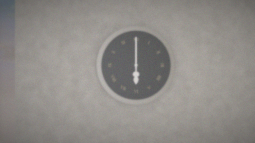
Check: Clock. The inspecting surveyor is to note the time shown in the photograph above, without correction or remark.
6:00
